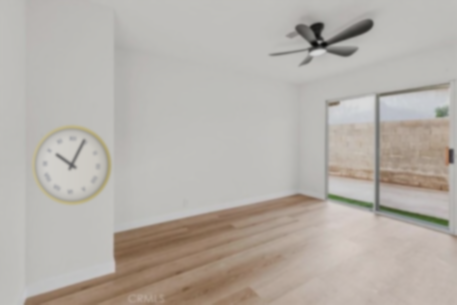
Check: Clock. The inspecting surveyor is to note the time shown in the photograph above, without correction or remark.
10:04
